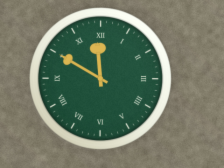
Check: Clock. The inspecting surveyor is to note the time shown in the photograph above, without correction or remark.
11:50
